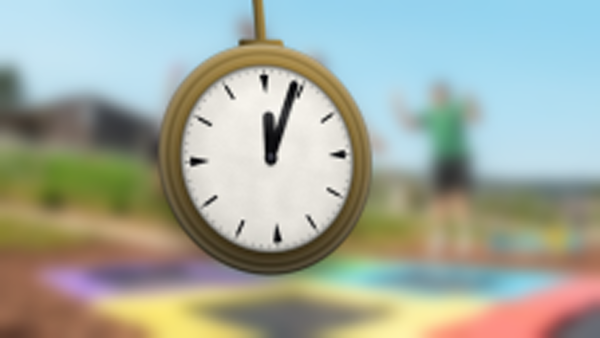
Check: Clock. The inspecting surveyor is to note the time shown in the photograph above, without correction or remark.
12:04
